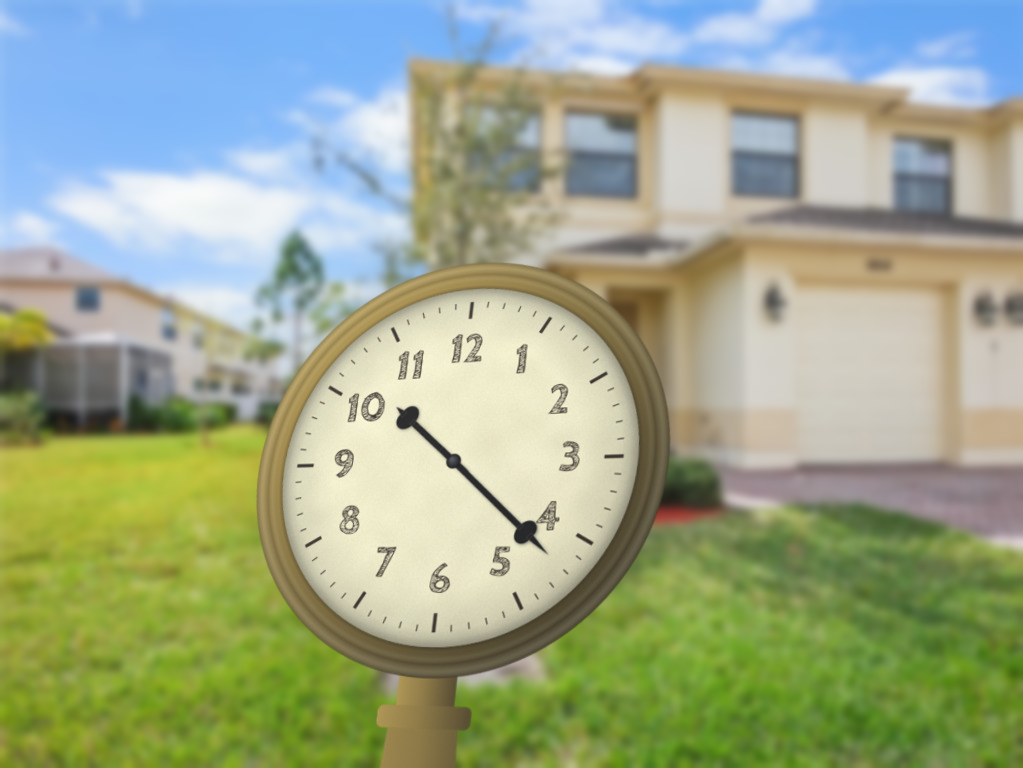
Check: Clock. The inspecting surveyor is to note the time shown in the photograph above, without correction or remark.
10:22
